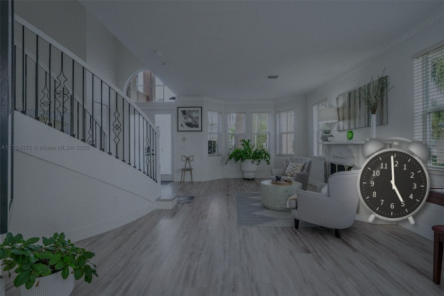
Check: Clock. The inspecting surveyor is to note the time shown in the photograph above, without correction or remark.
4:59
